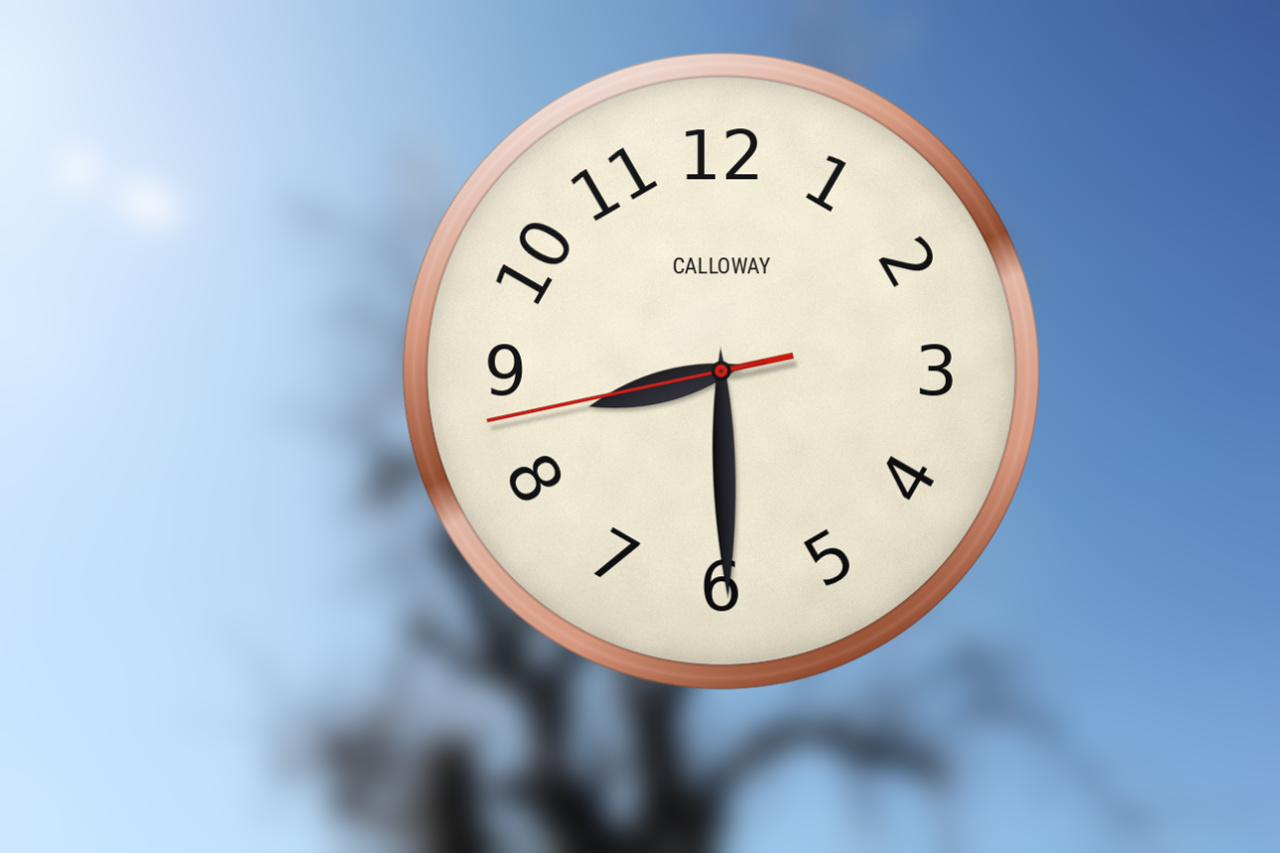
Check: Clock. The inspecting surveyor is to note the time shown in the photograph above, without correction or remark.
8:29:43
